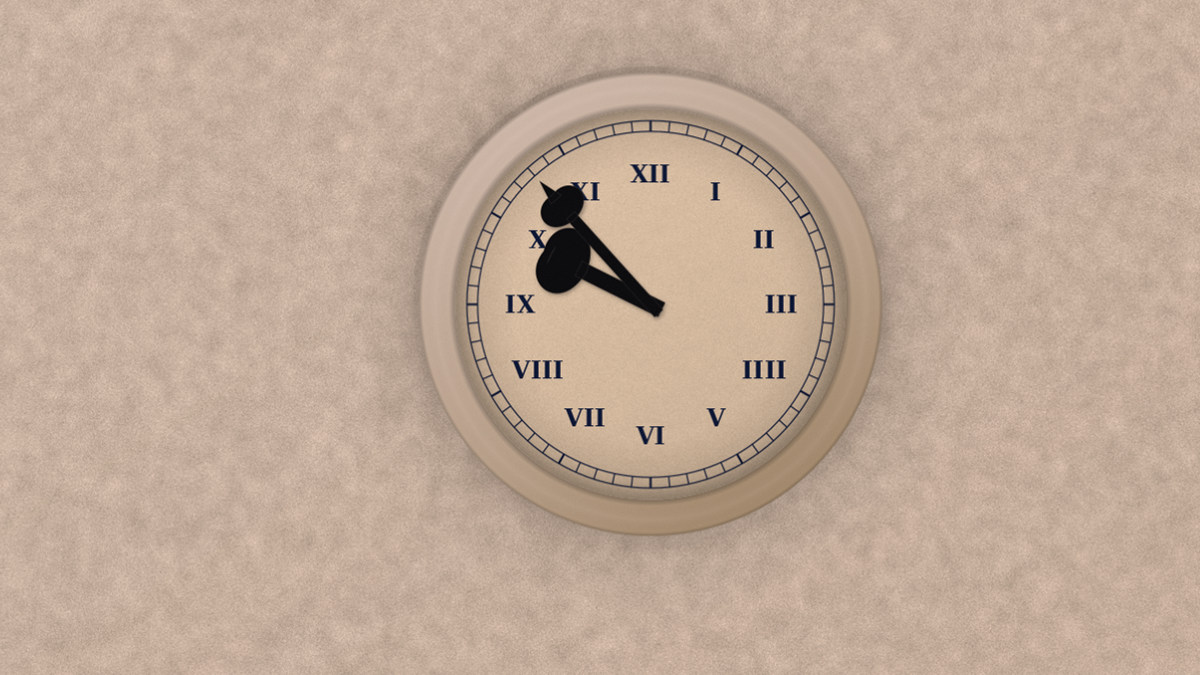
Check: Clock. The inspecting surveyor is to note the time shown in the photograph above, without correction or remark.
9:53
